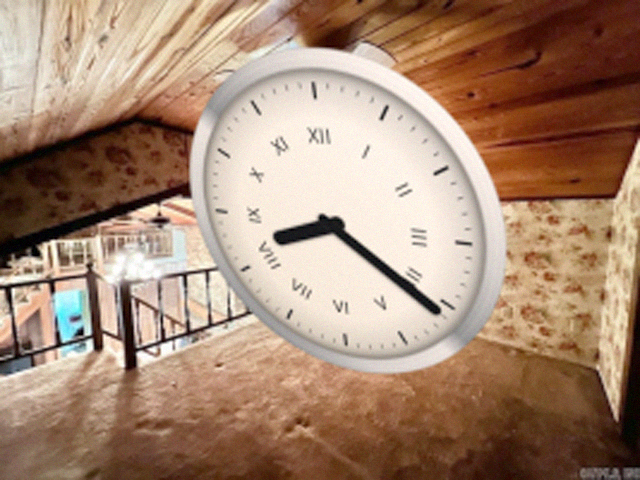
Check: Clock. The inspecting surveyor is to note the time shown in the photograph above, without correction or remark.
8:21
